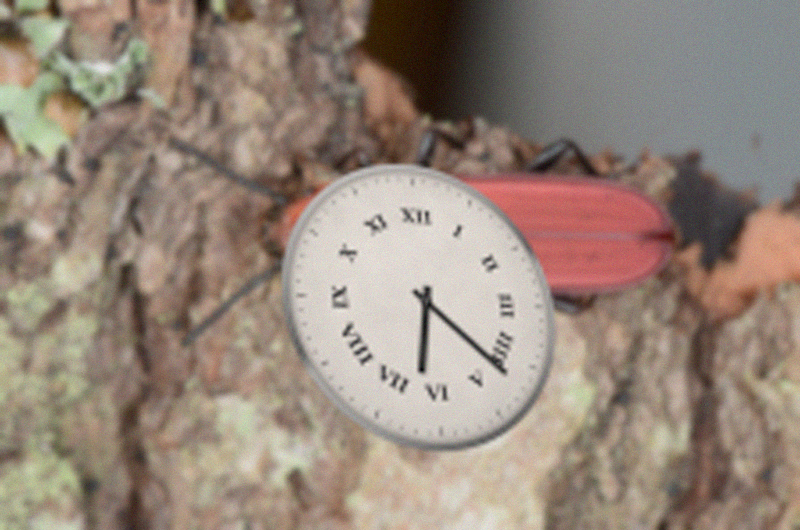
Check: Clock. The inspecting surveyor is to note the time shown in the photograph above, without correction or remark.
6:22
